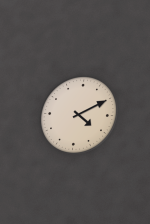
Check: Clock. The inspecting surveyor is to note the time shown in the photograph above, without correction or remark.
4:10
